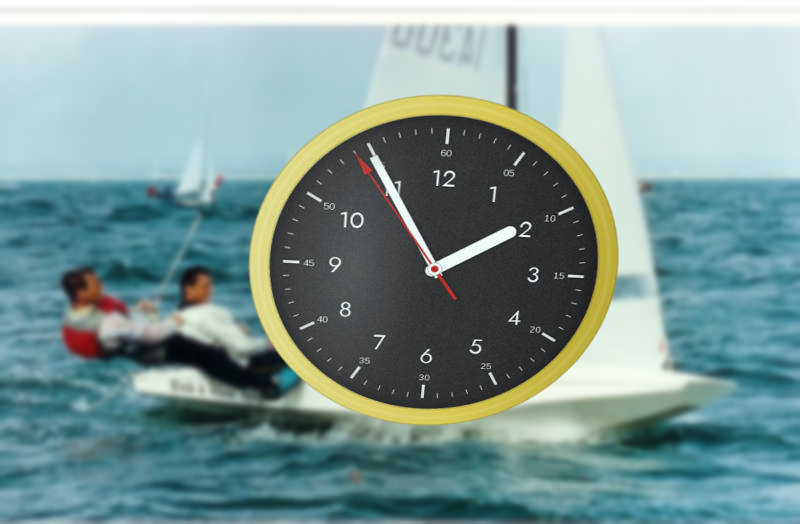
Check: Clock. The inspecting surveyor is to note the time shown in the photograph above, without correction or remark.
1:54:54
